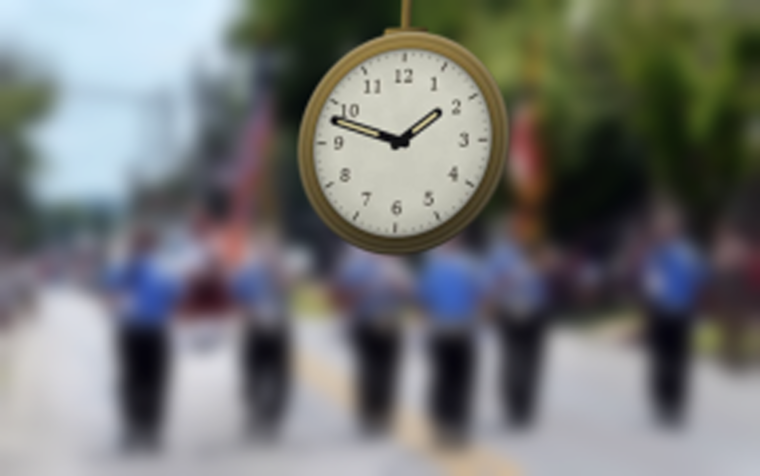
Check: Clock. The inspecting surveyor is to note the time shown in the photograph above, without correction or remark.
1:48
